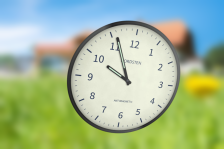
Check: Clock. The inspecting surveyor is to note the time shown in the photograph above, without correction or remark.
9:56
